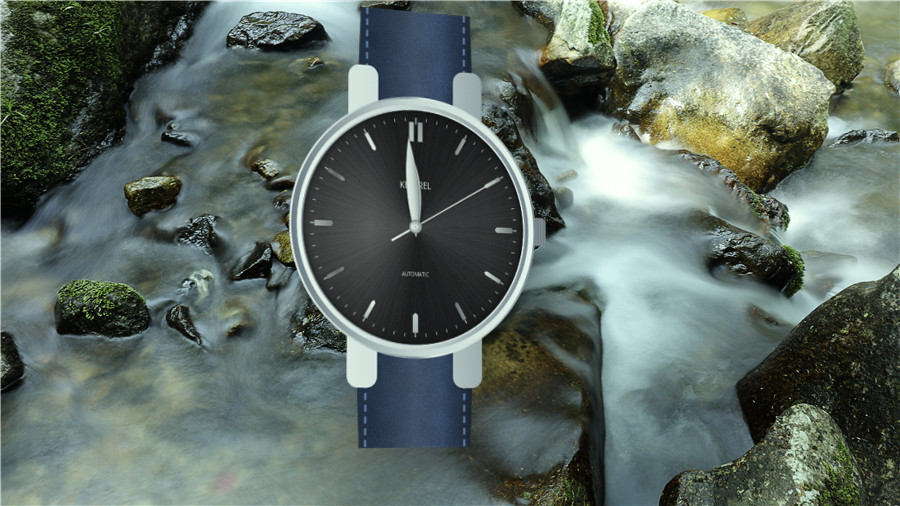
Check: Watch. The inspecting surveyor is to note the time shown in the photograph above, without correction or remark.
11:59:10
